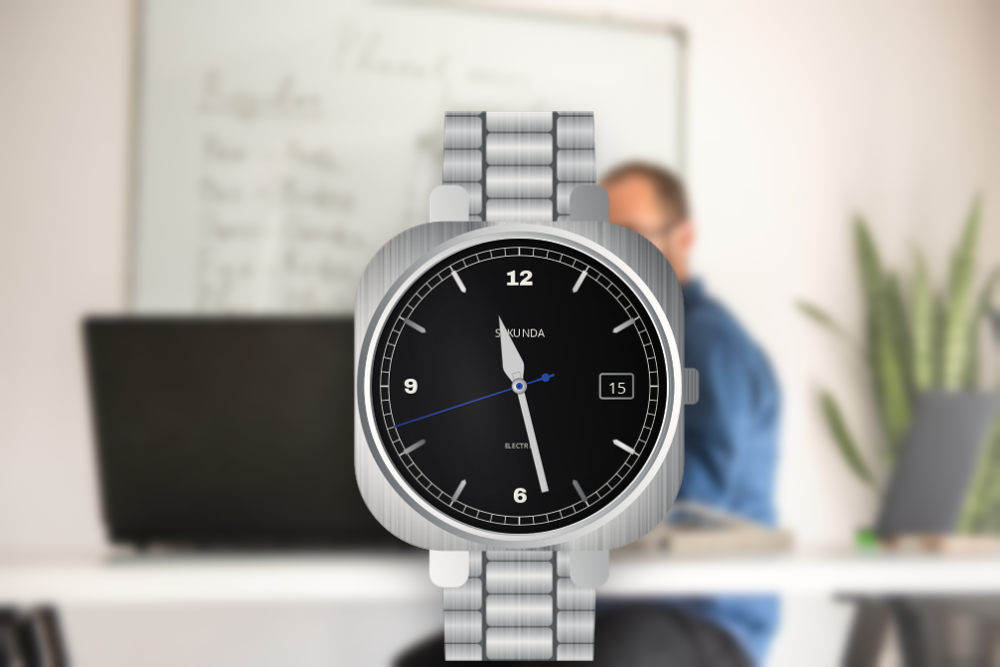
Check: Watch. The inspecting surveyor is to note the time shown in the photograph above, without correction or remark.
11:27:42
